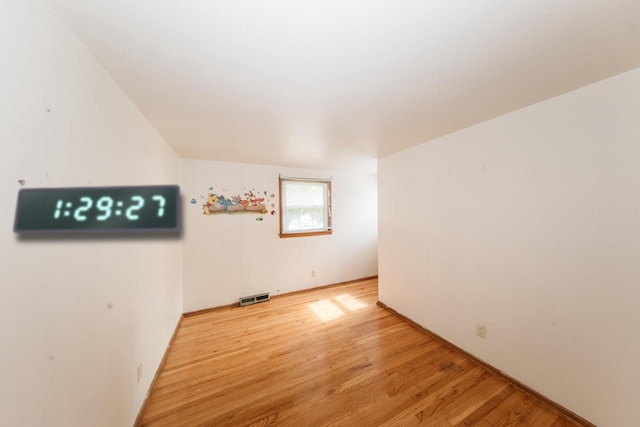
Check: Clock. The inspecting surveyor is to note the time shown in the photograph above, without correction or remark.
1:29:27
